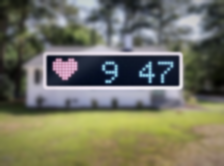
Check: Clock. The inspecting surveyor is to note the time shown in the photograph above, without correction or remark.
9:47
